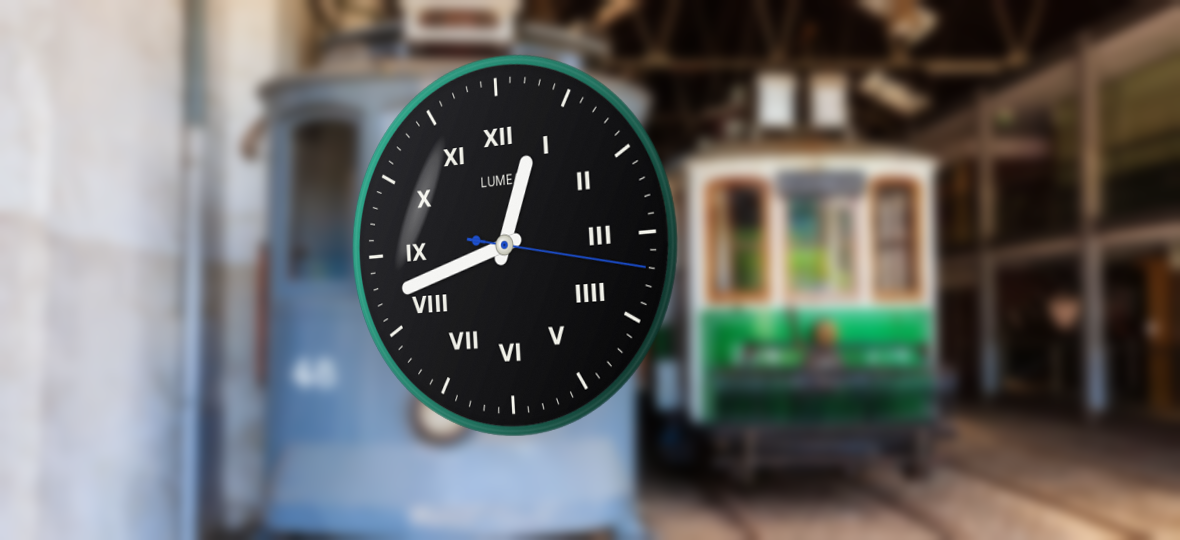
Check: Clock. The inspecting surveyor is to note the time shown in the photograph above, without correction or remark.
12:42:17
